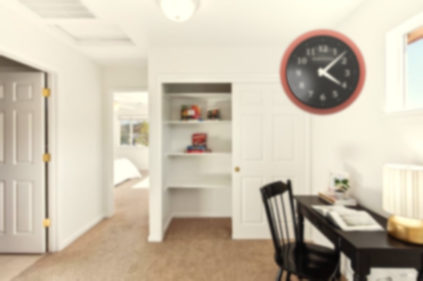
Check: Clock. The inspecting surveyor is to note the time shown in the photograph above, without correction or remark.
4:08
